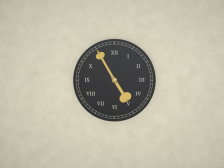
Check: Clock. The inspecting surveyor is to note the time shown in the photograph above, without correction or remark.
4:55
